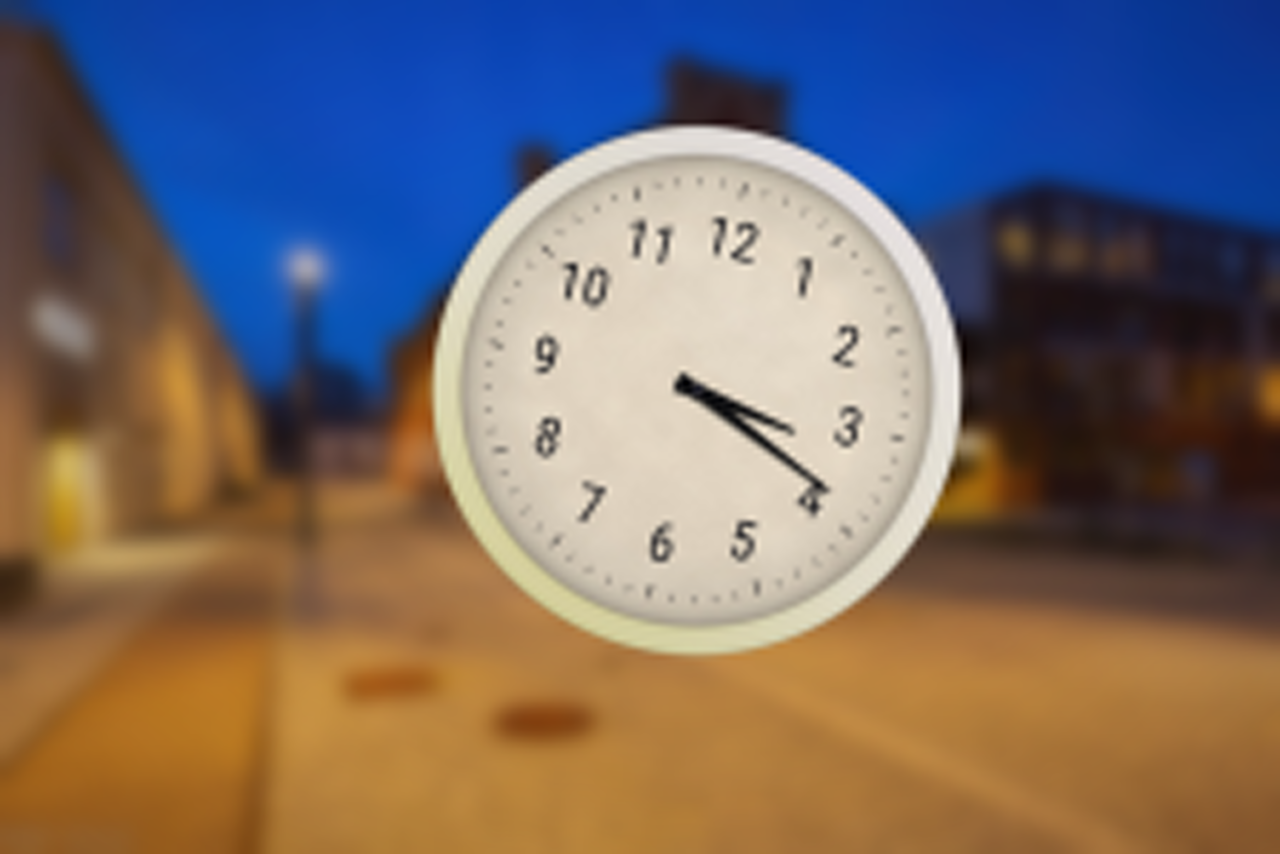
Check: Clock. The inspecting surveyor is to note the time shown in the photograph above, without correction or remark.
3:19
